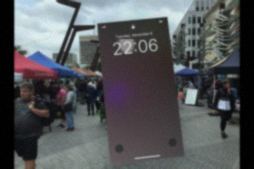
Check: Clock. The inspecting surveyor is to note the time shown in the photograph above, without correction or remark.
22:06
